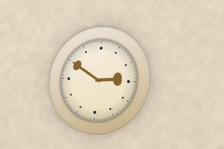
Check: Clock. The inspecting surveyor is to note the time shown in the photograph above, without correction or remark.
2:50
